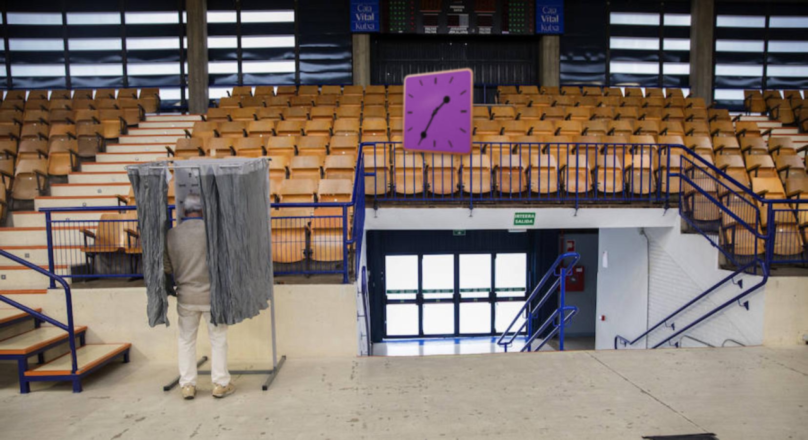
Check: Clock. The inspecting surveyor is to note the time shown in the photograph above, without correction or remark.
1:35
